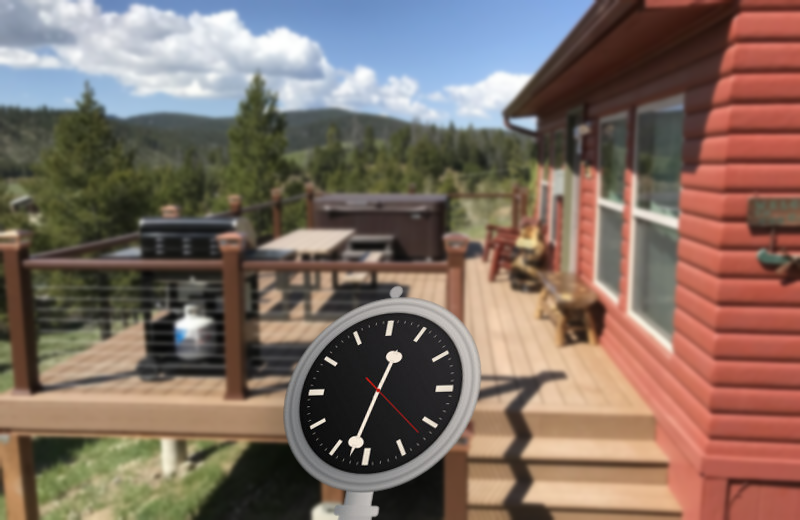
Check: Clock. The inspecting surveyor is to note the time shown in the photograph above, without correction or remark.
12:32:22
